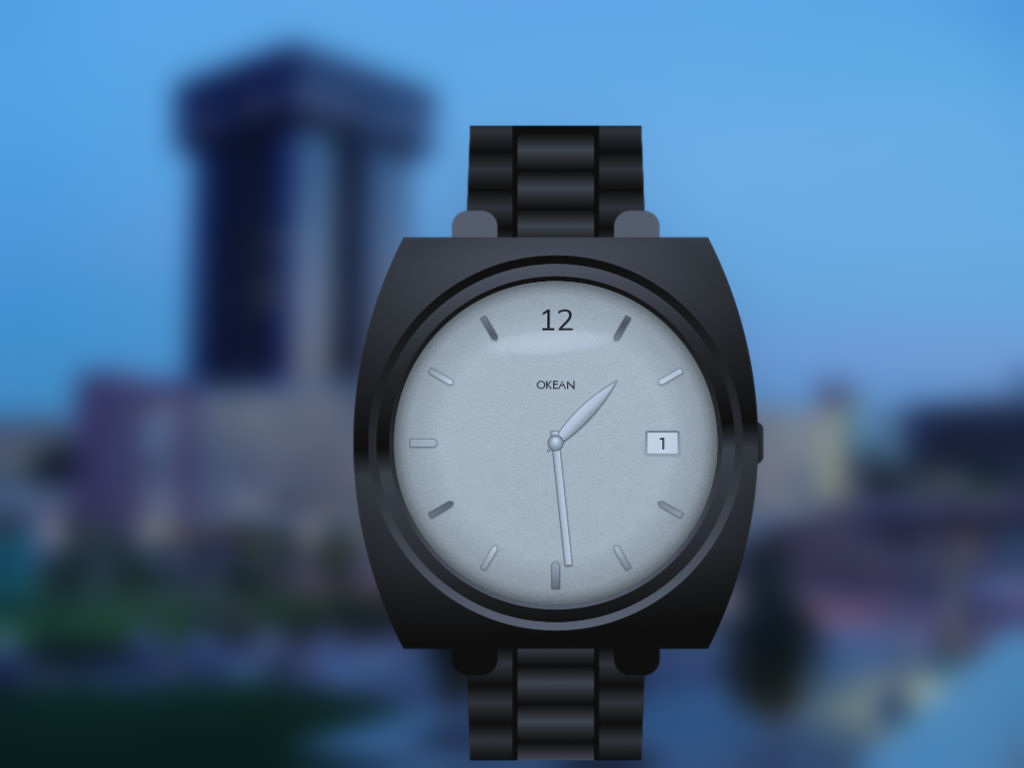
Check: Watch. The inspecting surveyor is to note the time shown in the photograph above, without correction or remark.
1:29
